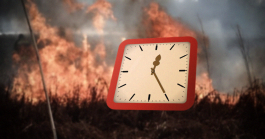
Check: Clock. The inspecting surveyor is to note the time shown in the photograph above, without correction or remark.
12:25
